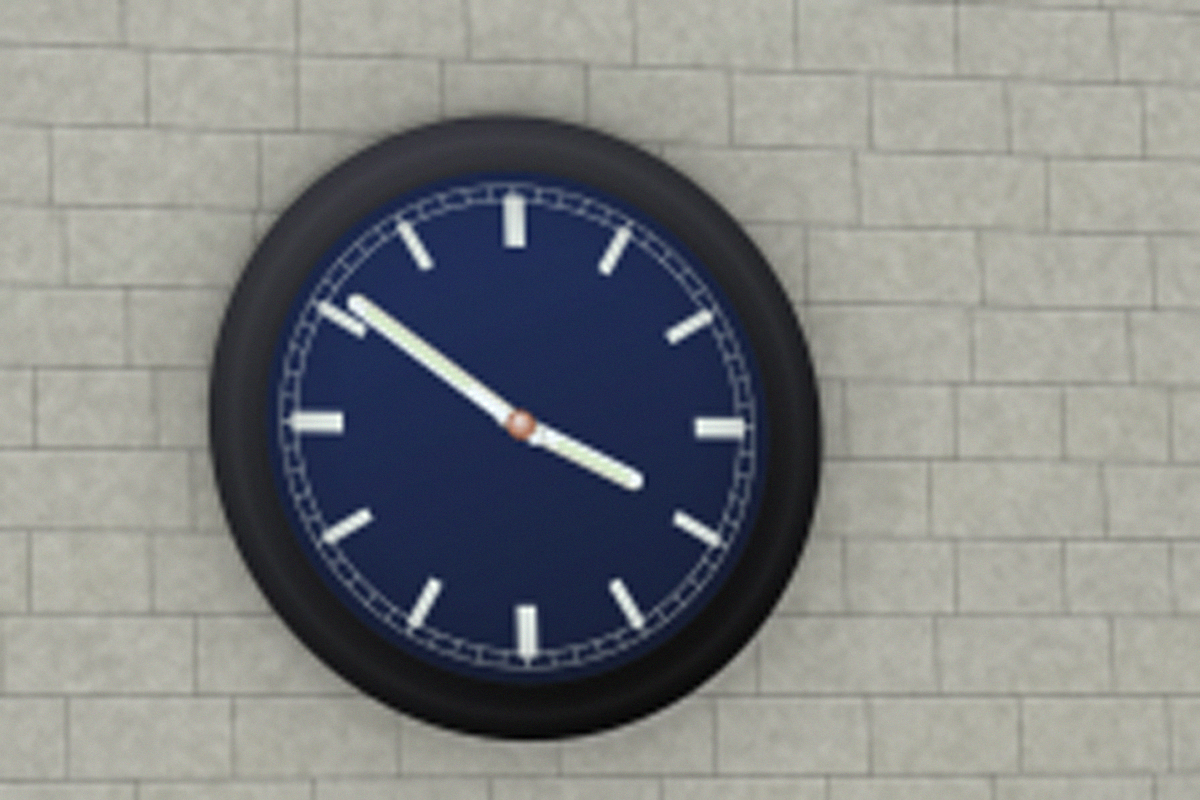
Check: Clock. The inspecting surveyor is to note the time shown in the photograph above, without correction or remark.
3:51
